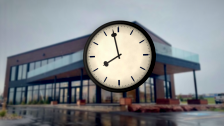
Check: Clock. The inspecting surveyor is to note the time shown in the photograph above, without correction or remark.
7:58
